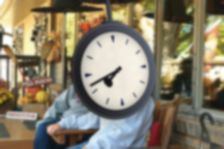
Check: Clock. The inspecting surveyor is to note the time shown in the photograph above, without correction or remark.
7:42
